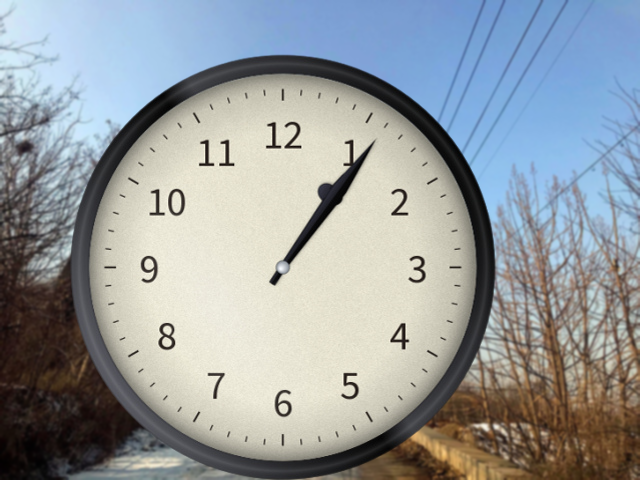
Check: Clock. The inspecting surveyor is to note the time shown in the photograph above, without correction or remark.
1:06
